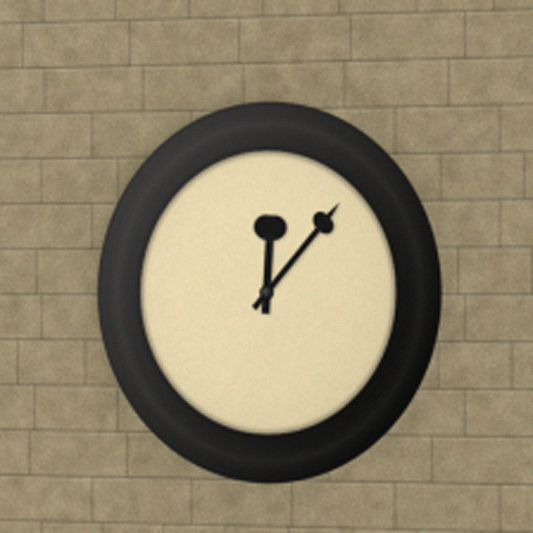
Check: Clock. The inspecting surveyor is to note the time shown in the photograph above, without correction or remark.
12:07
